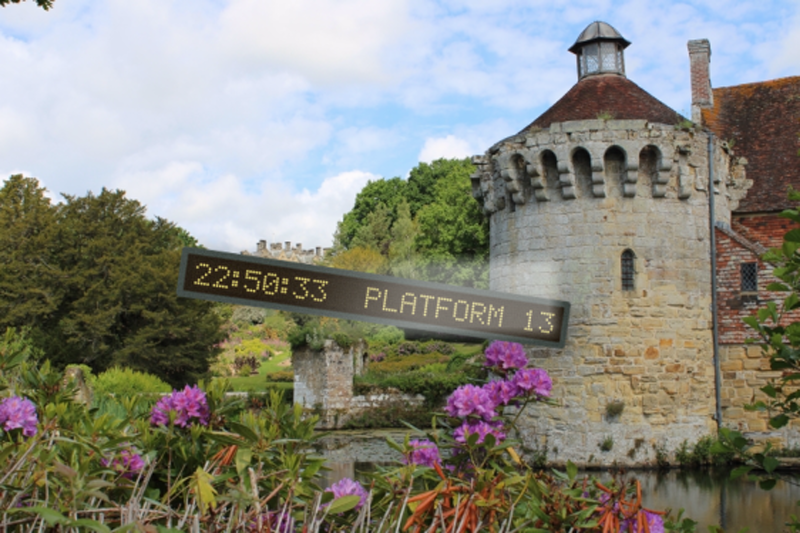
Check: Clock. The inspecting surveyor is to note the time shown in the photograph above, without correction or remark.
22:50:33
